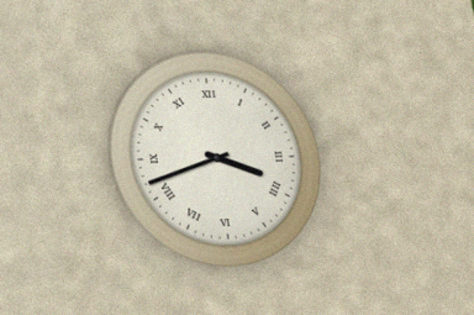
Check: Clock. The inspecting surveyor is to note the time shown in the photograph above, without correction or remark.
3:42
